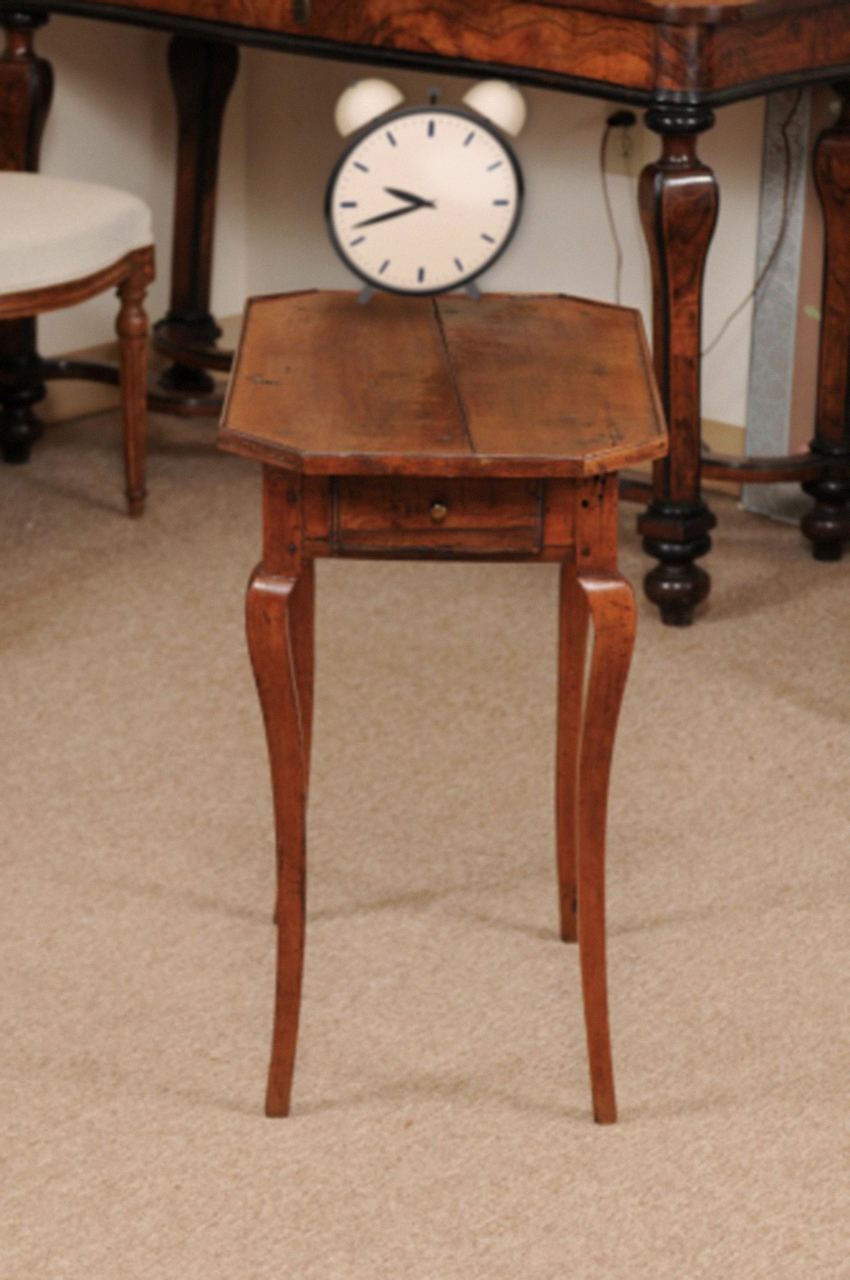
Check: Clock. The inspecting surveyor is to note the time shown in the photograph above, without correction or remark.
9:42
